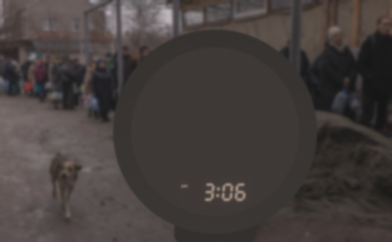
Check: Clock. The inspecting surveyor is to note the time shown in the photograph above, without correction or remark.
3:06
